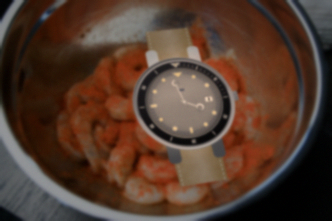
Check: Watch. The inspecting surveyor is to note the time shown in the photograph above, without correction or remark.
3:58
